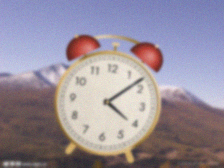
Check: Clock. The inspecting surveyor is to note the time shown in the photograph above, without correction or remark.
4:08
